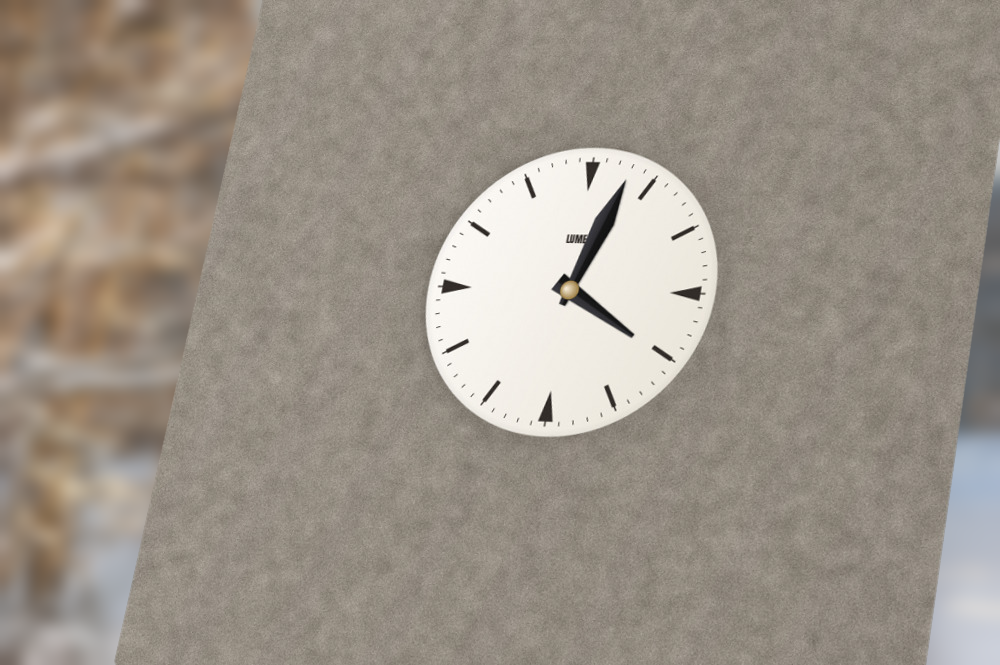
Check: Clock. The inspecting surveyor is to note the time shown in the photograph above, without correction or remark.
4:03
